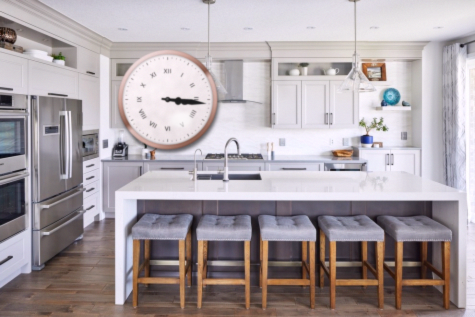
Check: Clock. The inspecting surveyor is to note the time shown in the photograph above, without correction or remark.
3:16
